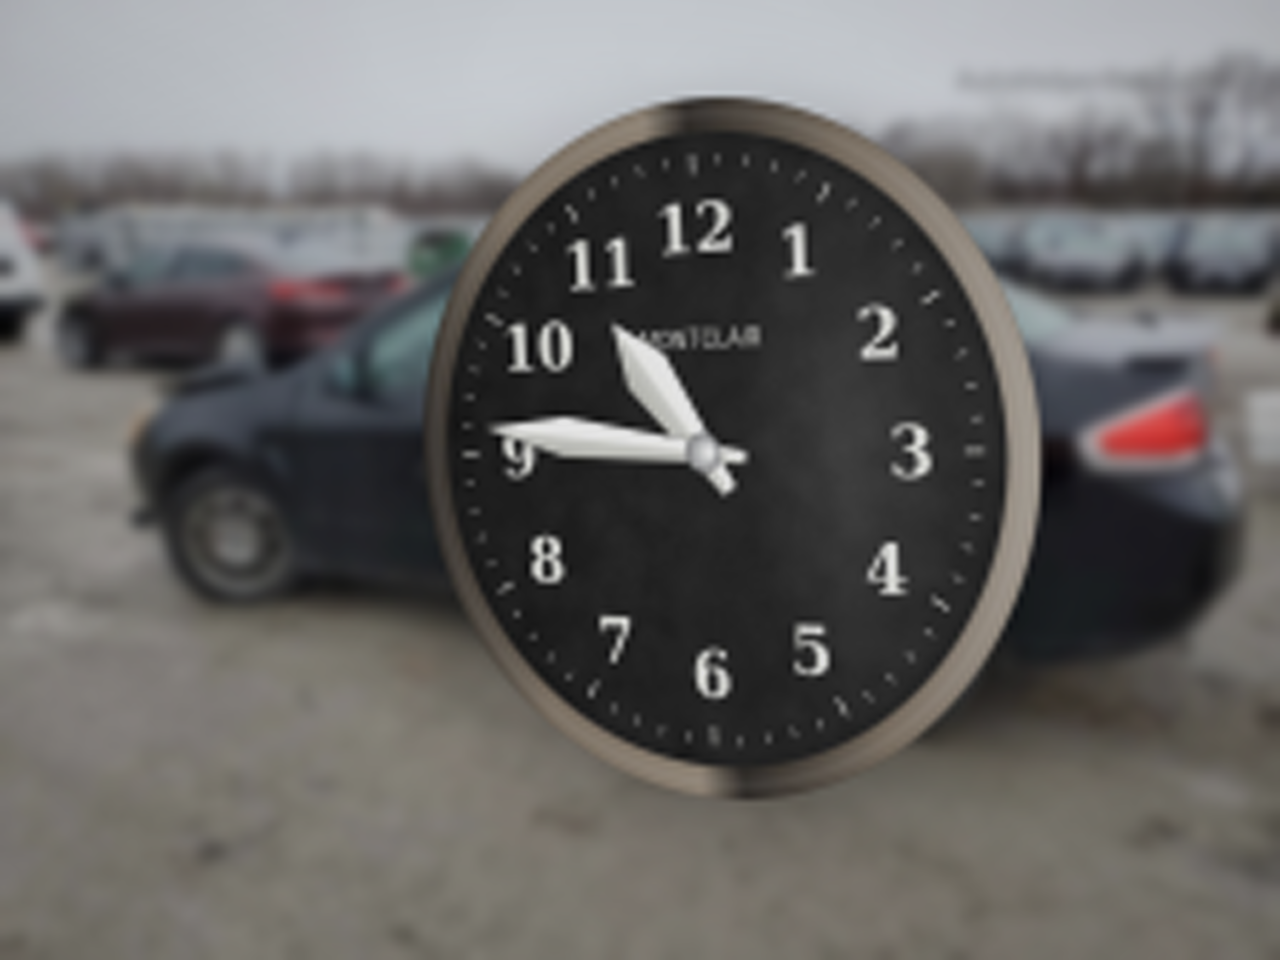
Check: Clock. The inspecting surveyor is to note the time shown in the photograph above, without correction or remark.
10:46
